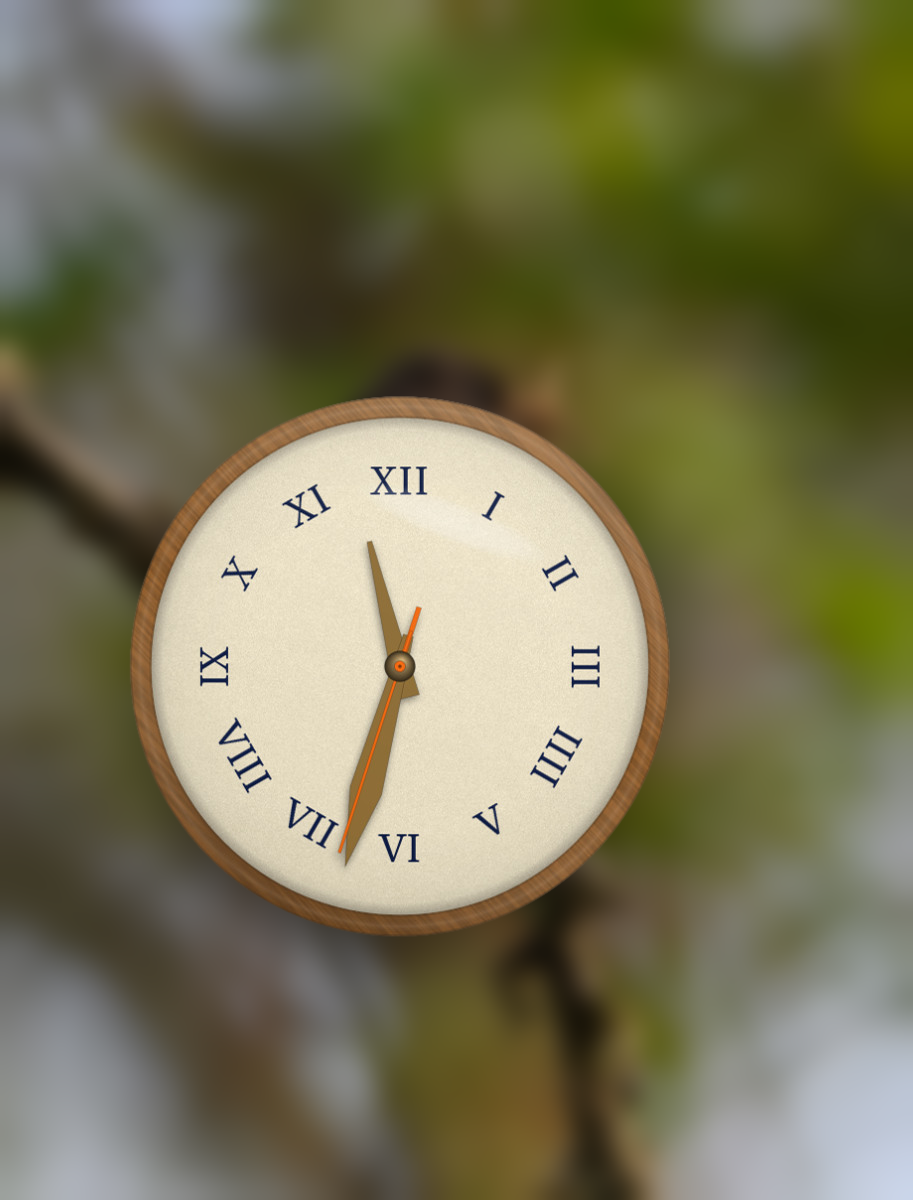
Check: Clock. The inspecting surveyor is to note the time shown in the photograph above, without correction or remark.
11:32:33
